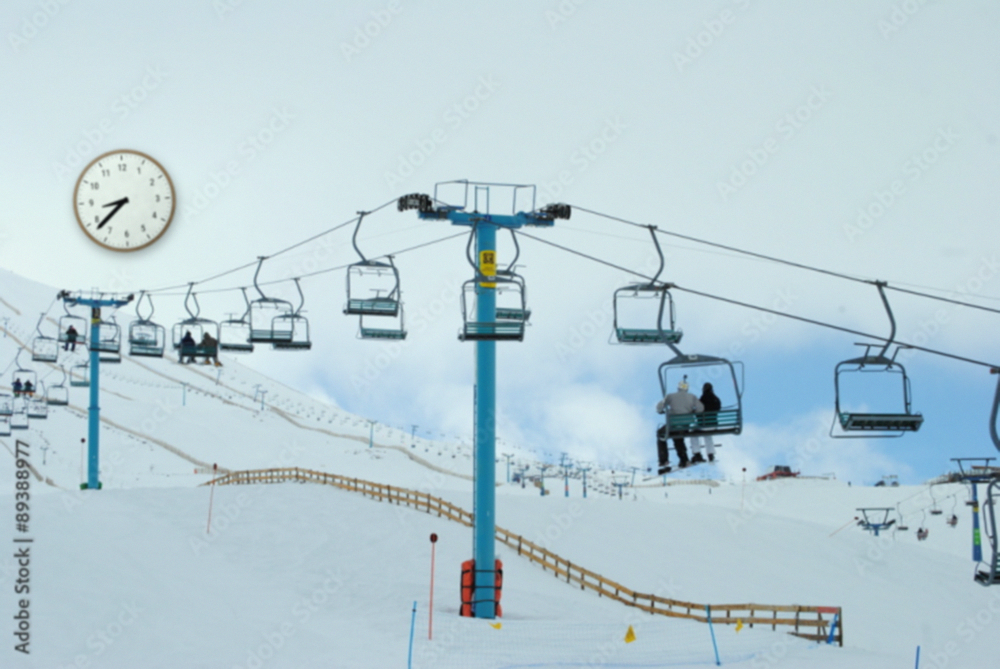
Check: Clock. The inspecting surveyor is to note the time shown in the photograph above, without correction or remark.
8:38
